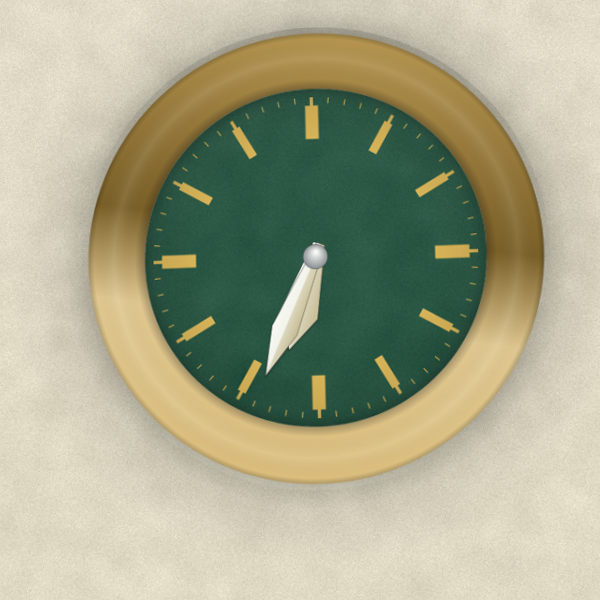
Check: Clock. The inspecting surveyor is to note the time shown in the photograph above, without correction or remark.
6:34
